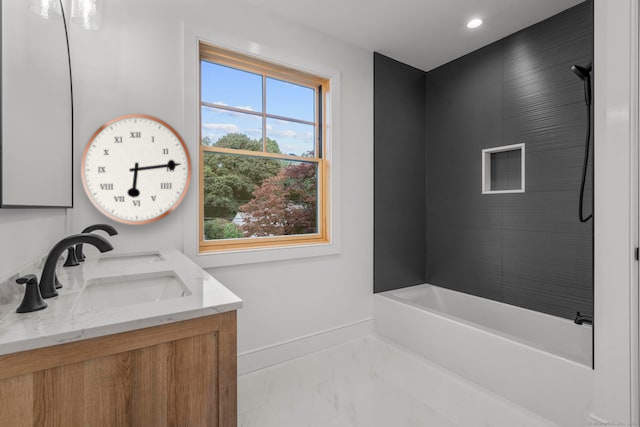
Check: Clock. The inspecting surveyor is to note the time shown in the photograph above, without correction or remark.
6:14
